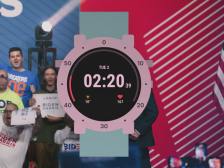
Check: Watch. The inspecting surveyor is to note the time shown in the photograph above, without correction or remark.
2:20
